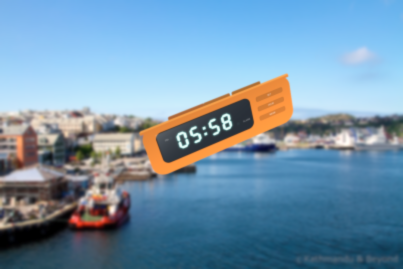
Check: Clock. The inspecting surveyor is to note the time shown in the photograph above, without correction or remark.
5:58
